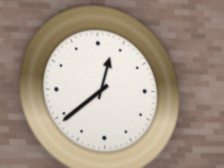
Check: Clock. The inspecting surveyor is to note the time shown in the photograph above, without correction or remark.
12:39
